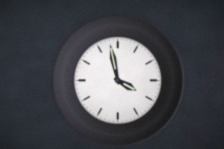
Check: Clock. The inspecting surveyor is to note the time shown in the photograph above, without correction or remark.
3:58
